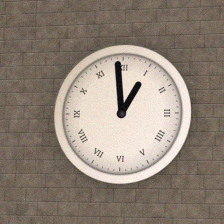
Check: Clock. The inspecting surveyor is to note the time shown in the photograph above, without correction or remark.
12:59
